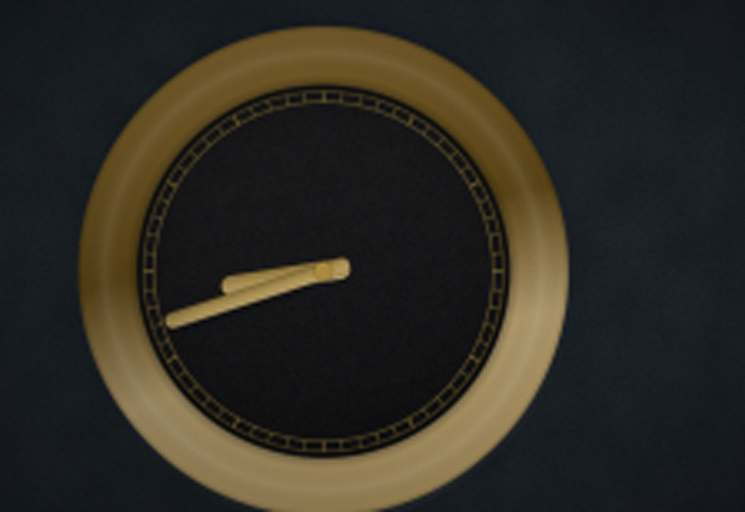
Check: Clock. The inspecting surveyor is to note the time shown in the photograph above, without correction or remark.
8:42
